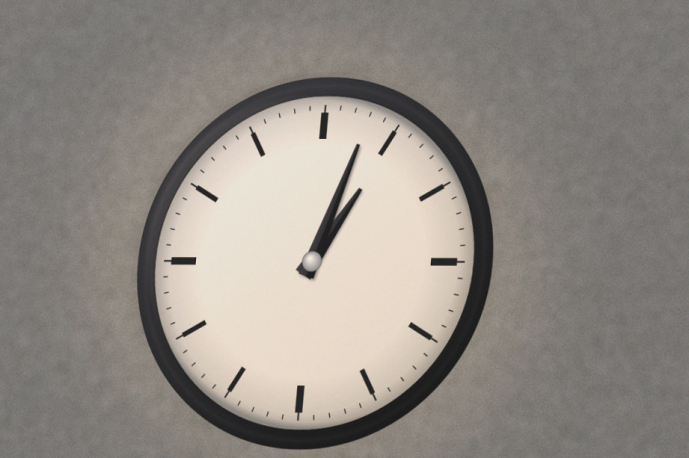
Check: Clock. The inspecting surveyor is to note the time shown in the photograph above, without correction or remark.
1:03
